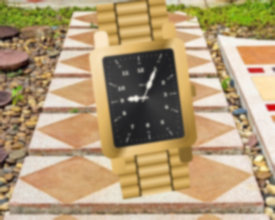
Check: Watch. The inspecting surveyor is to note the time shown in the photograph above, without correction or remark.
9:05
